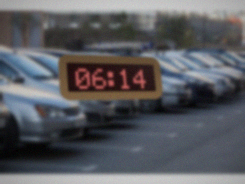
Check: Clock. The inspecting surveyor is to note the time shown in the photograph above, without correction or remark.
6:14
